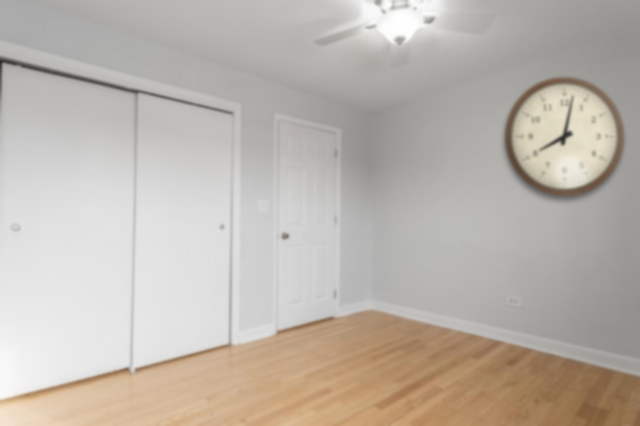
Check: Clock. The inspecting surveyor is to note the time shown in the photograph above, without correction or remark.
8:02
